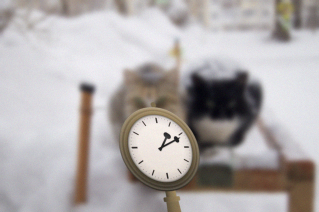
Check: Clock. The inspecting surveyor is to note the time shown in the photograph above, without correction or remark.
1:11
